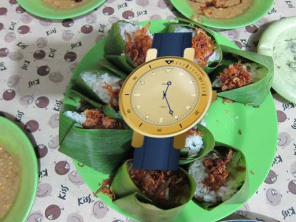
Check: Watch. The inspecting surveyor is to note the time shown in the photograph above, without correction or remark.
12:26
